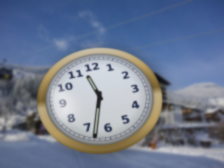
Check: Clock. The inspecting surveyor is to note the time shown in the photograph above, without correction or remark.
11:33
